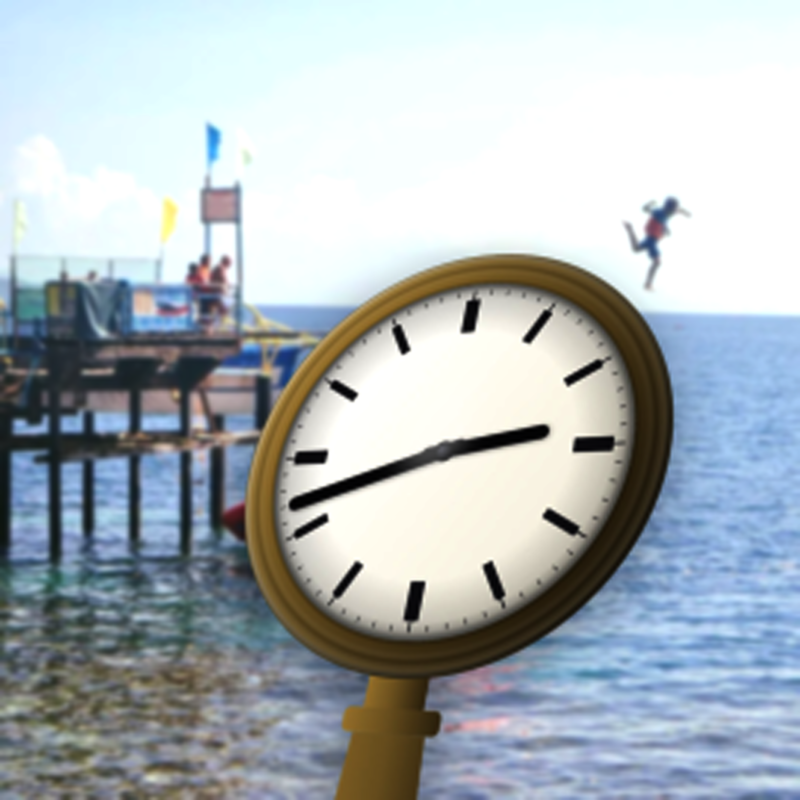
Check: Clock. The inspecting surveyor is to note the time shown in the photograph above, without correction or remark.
2:42
